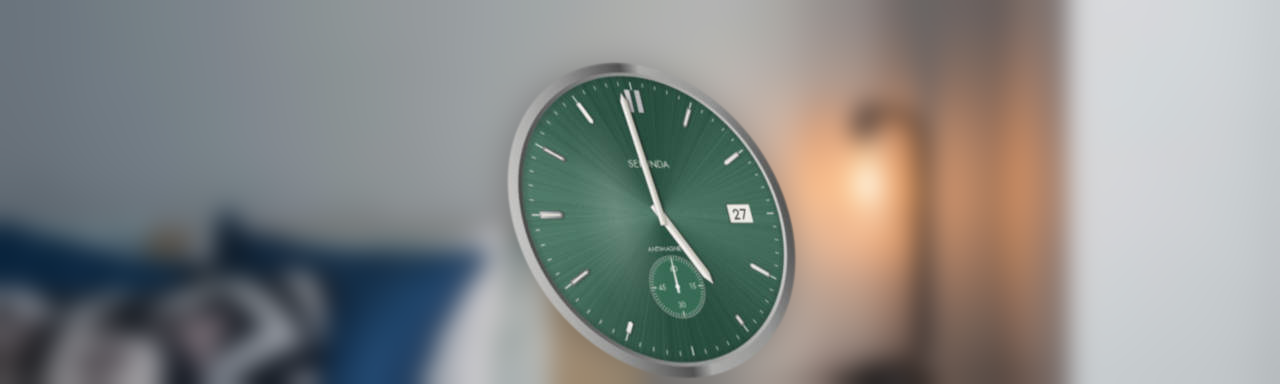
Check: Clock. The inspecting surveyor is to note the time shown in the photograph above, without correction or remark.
4:59
